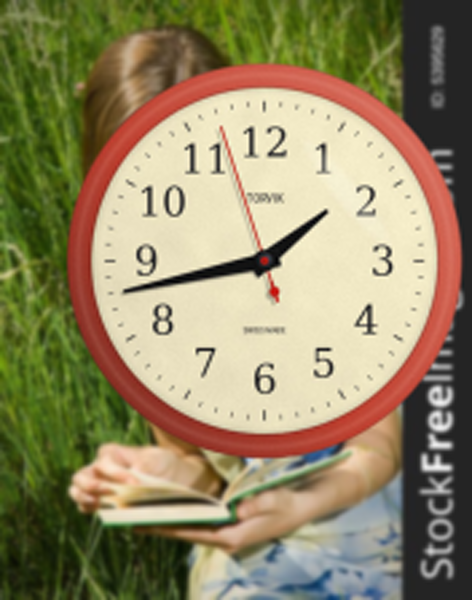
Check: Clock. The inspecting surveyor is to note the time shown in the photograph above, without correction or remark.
1:42:57
